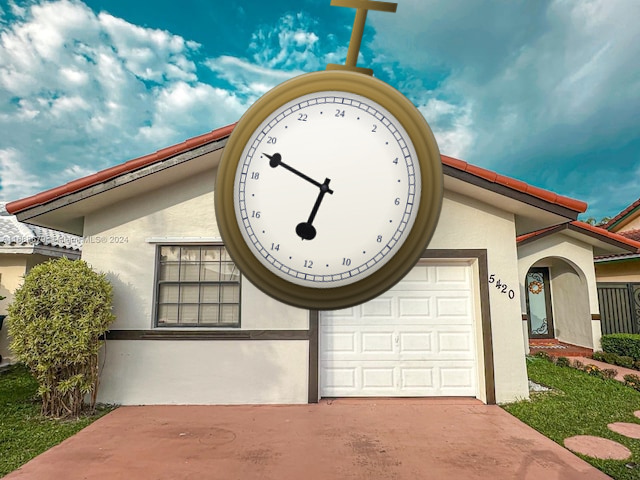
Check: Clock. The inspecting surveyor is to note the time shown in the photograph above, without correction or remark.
12:48
